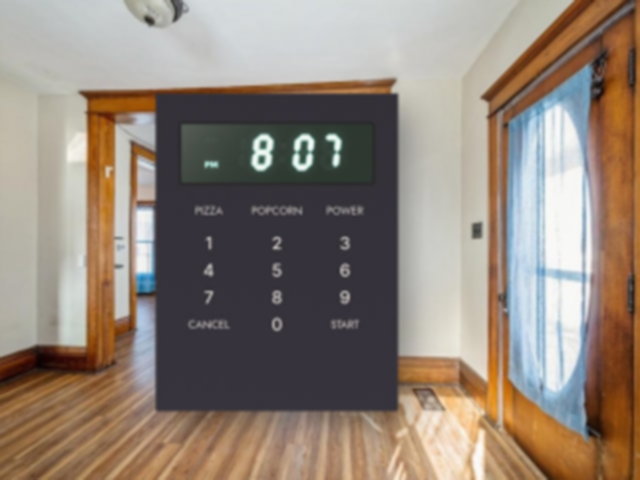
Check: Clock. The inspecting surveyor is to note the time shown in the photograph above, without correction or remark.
8:07
